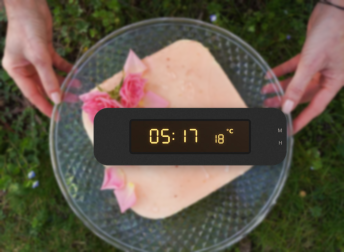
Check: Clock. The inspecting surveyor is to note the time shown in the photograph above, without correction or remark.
5:17
